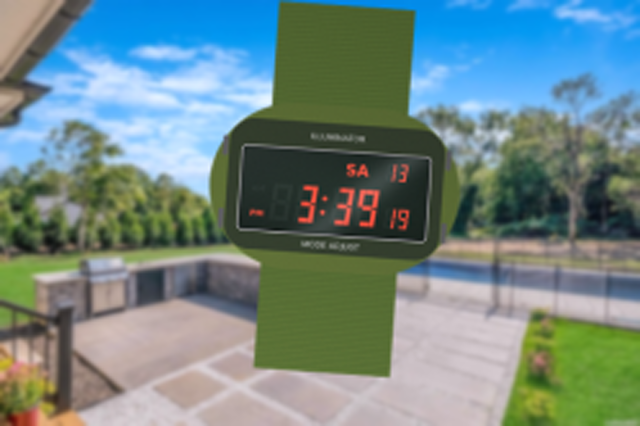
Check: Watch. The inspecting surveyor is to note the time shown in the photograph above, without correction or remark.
3:39:19
